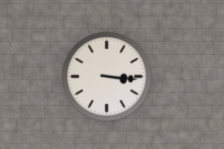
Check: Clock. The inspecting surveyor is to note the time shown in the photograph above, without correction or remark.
3:16
